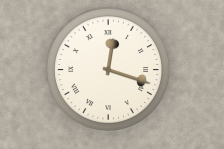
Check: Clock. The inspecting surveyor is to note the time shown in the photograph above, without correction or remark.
12:18
